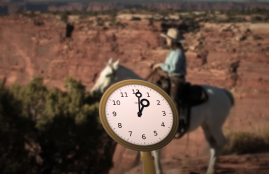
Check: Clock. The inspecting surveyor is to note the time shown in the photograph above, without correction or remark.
1:01
